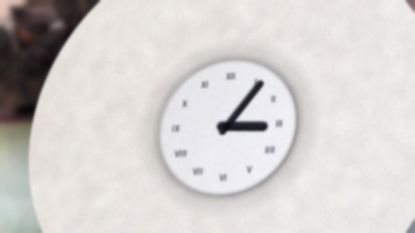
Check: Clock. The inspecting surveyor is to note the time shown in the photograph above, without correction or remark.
3:06
